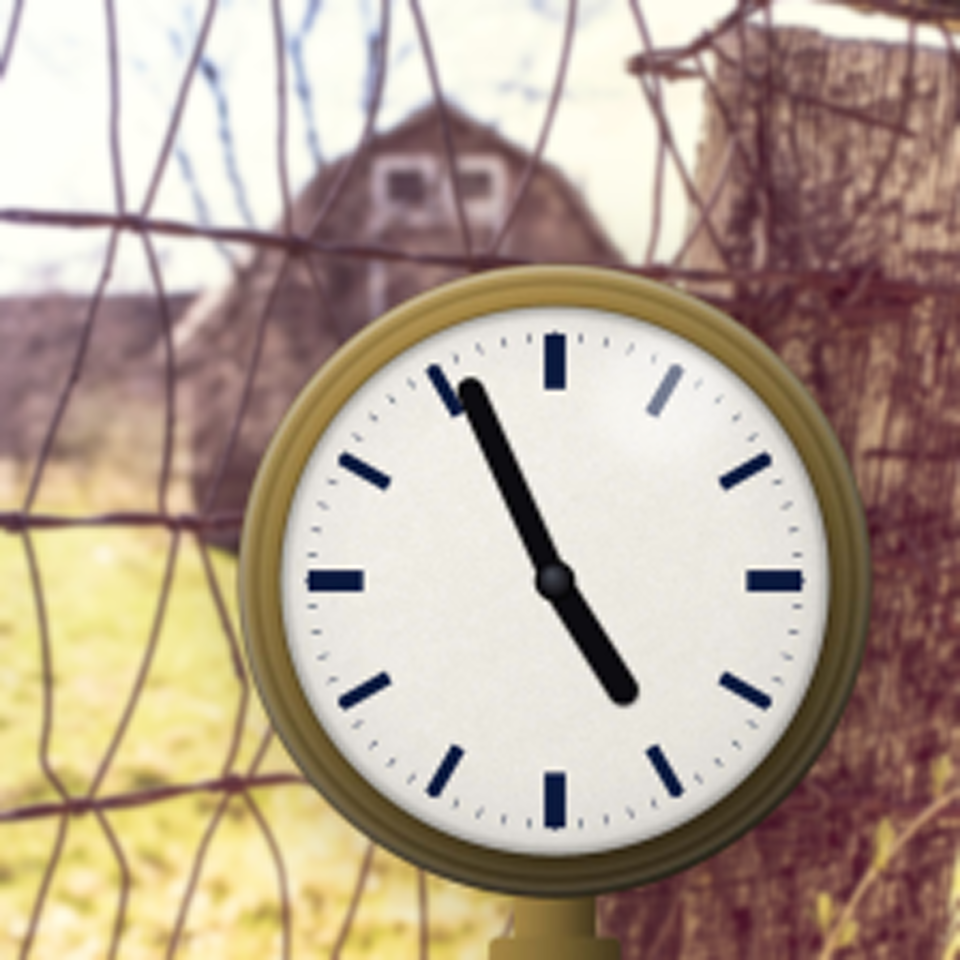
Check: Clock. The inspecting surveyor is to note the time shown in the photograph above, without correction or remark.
4:56
